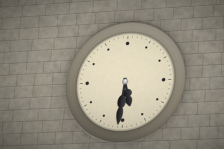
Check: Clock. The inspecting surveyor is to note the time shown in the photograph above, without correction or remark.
5:31
